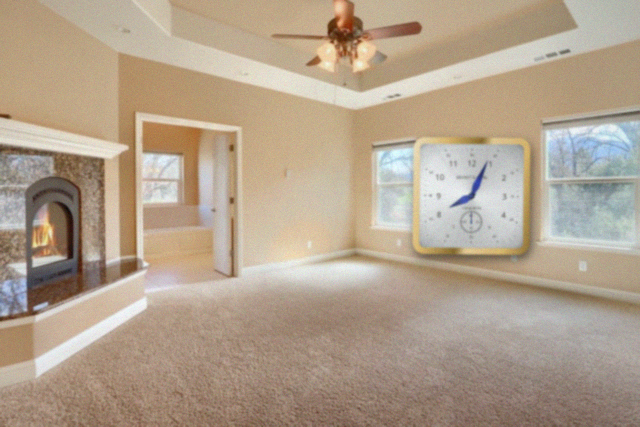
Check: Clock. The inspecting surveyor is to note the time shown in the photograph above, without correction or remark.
8:04
